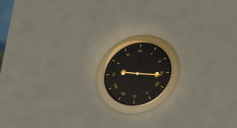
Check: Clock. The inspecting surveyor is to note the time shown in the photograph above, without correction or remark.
9:16
